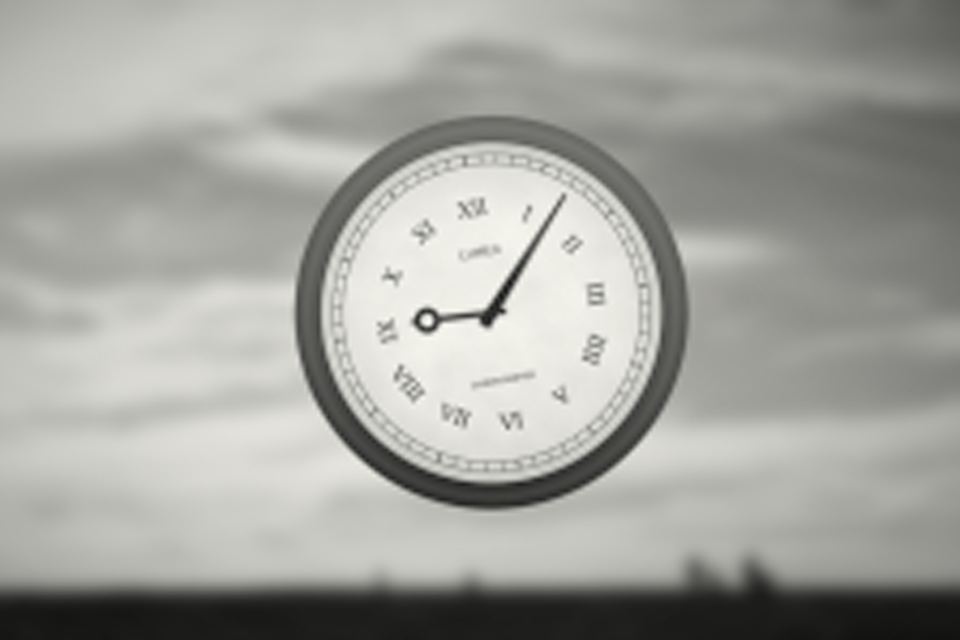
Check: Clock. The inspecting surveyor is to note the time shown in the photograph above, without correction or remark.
9:07
